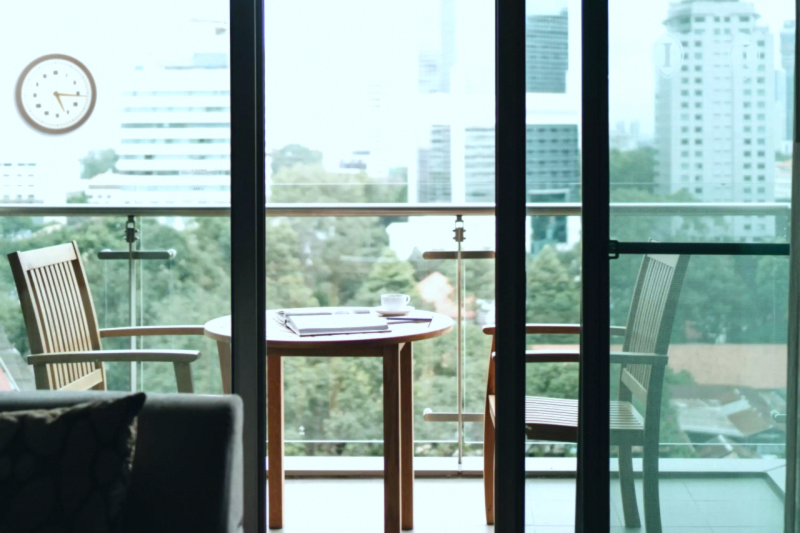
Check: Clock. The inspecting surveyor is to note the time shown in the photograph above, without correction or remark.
5:16
